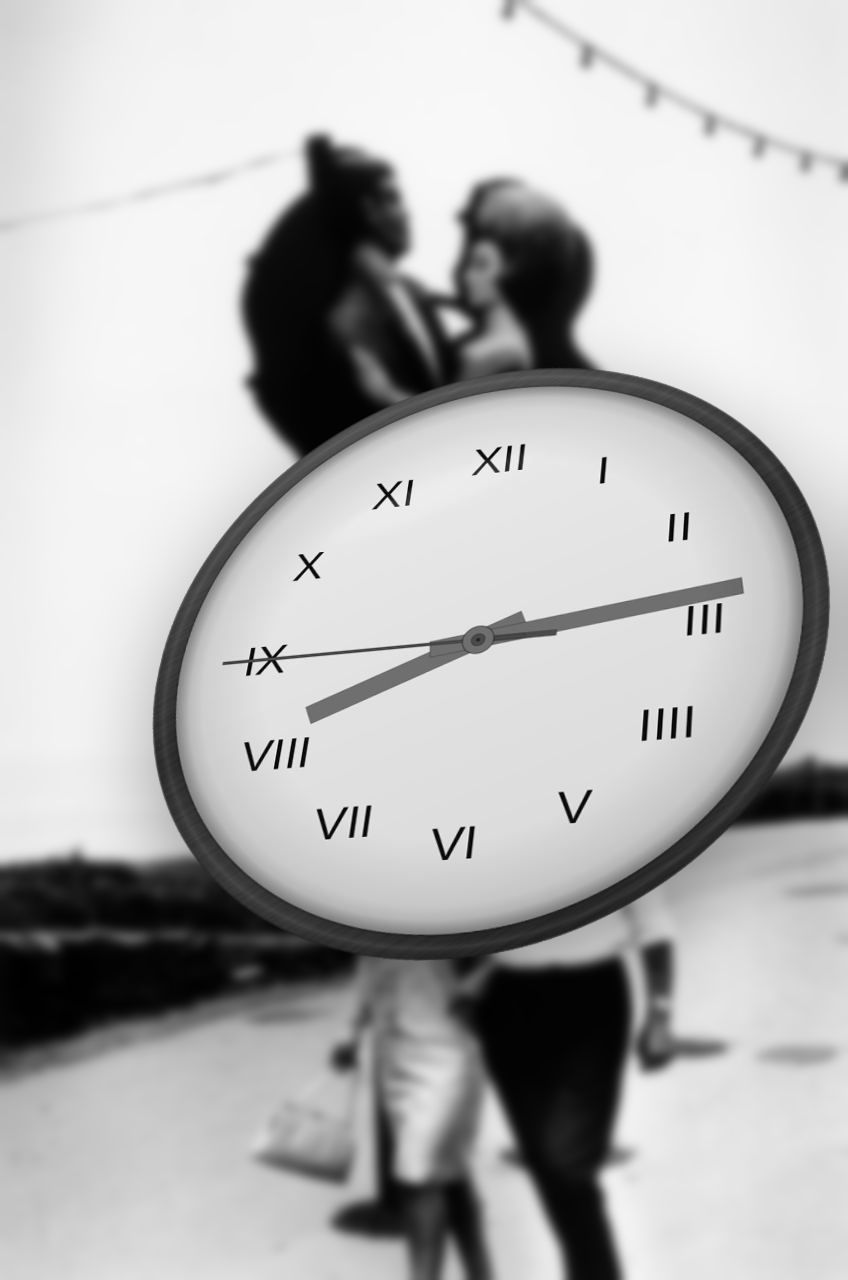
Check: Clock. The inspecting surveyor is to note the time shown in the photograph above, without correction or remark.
8:13:45
